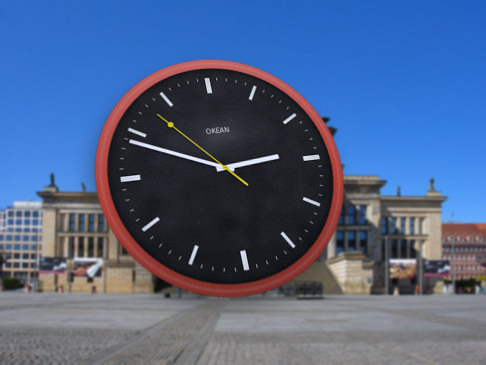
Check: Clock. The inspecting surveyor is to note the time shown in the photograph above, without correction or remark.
2:48:53
